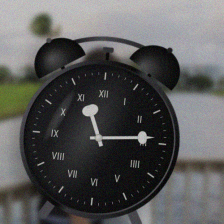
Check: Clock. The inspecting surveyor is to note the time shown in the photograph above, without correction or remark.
11:14
